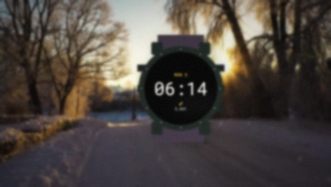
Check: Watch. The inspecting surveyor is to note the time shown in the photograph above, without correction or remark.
6:14
